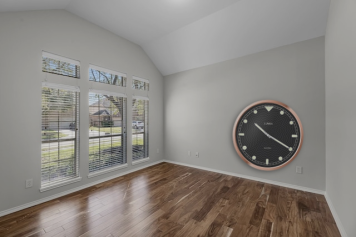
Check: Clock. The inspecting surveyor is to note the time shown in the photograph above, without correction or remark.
10:20
